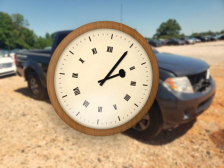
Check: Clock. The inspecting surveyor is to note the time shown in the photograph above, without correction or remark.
2:05
